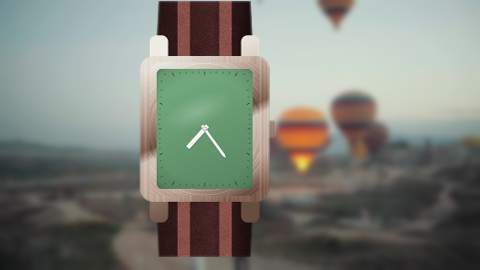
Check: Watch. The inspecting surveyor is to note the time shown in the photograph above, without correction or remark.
7:24
